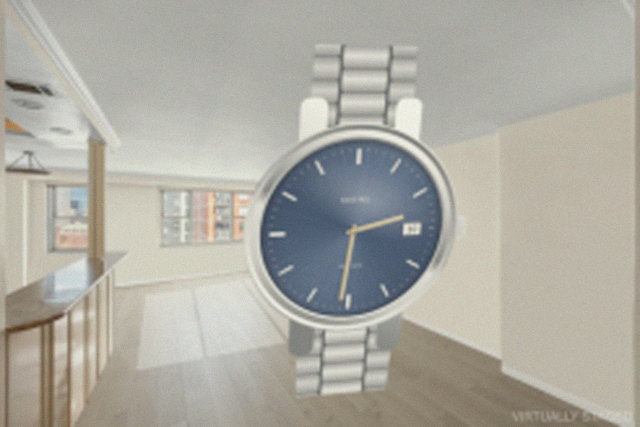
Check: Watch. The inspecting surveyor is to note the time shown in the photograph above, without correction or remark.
2:31
